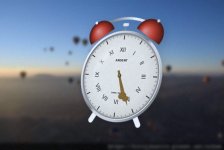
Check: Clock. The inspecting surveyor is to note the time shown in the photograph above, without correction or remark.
5:26
